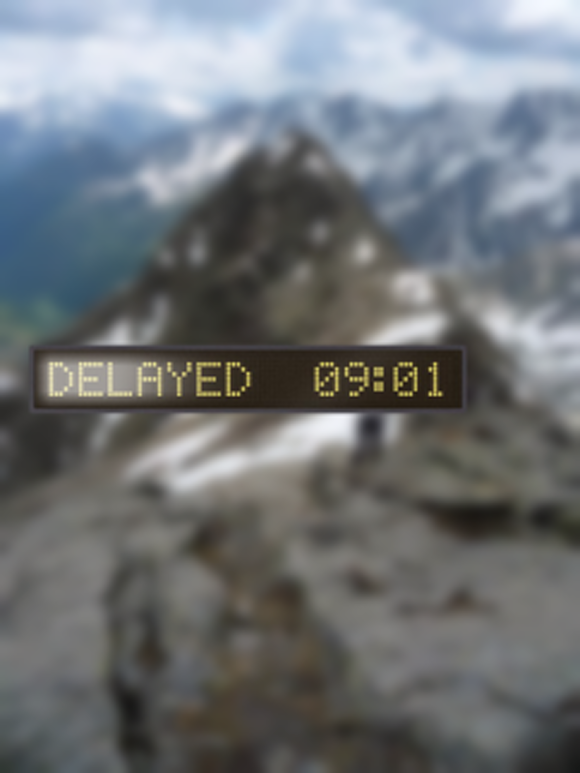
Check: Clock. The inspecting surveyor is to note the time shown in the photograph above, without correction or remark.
9:01
